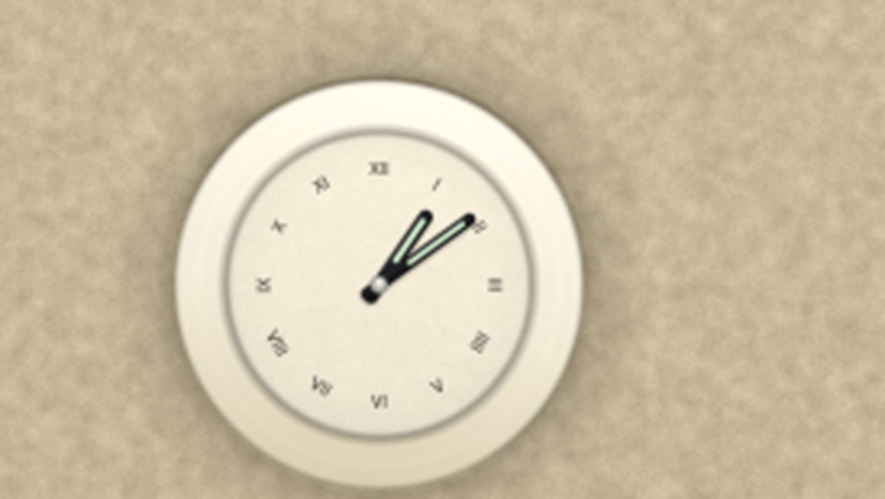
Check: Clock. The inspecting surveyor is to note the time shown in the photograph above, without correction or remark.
1:09
